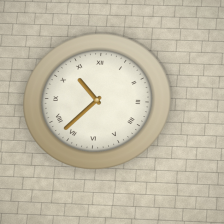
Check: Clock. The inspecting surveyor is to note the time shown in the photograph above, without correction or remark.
10:37
